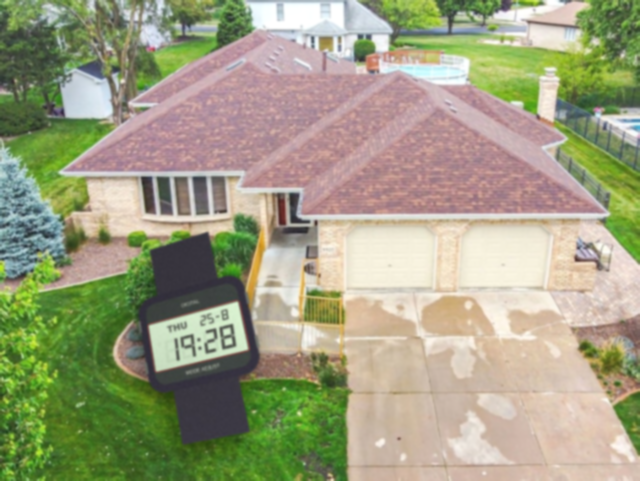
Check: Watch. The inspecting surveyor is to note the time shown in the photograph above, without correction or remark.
19:28
